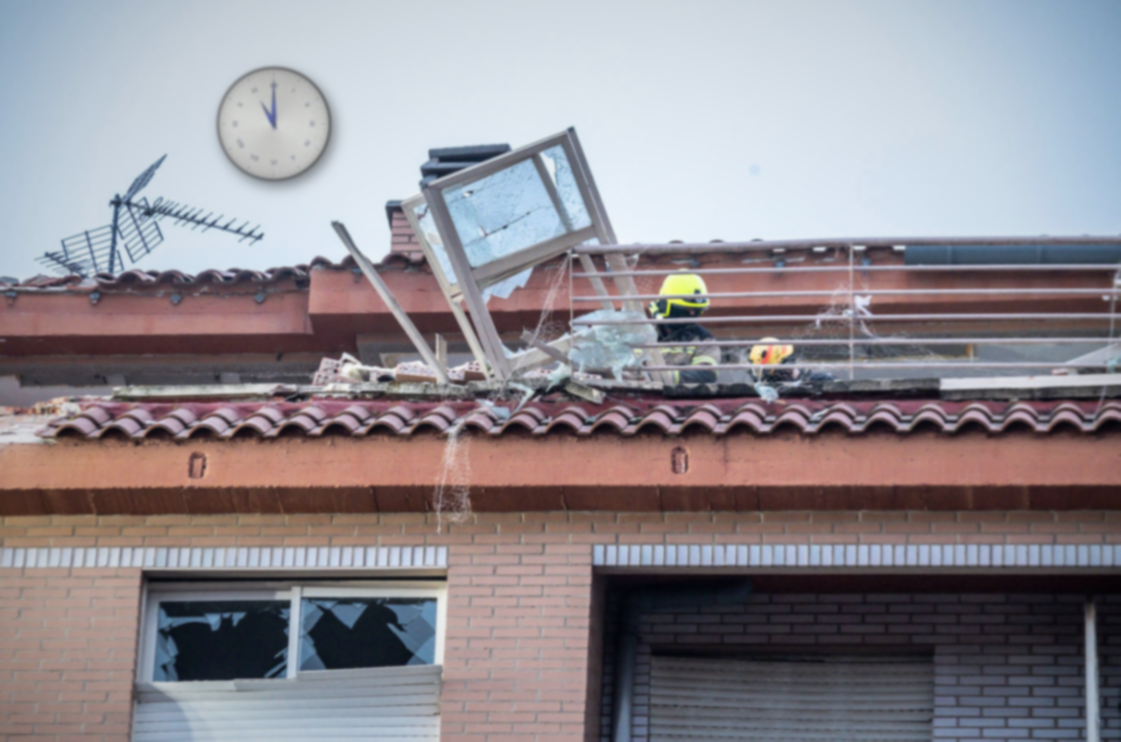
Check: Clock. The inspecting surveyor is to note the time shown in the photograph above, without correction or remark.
11:00
